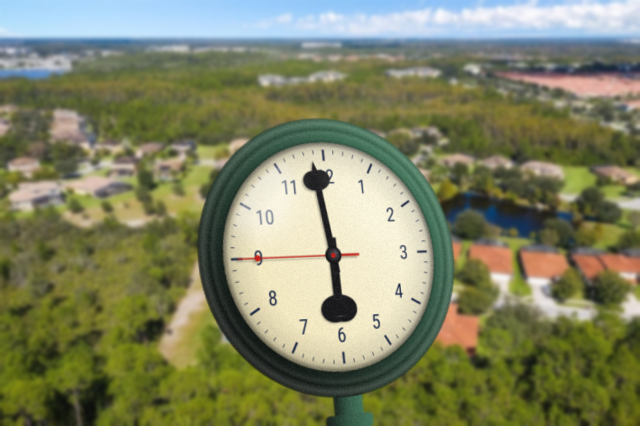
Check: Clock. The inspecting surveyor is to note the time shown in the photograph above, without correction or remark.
5:58:45
